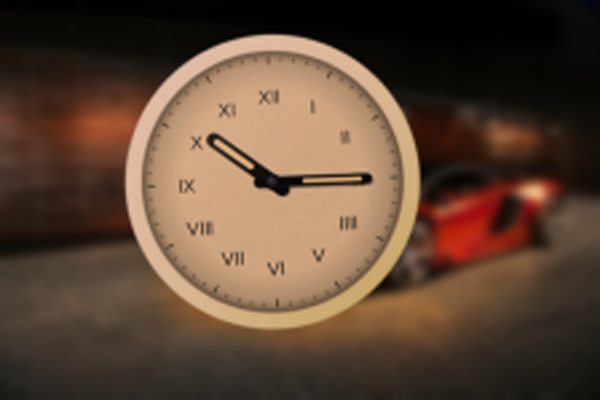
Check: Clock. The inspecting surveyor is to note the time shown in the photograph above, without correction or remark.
10:15
